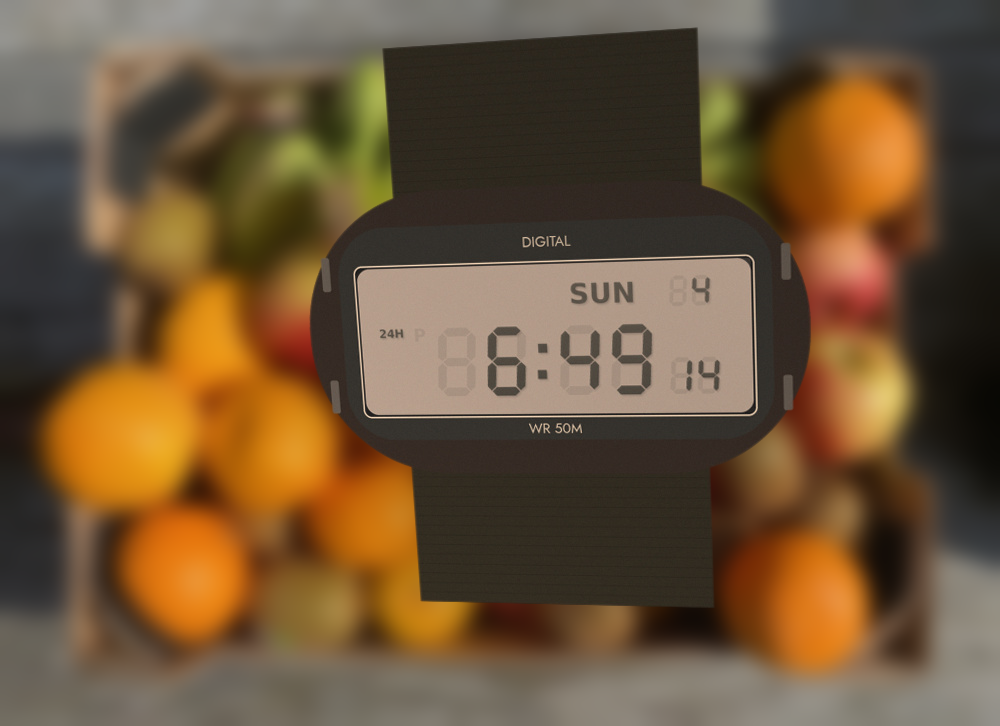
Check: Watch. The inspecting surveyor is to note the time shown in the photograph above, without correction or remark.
6:49:14
